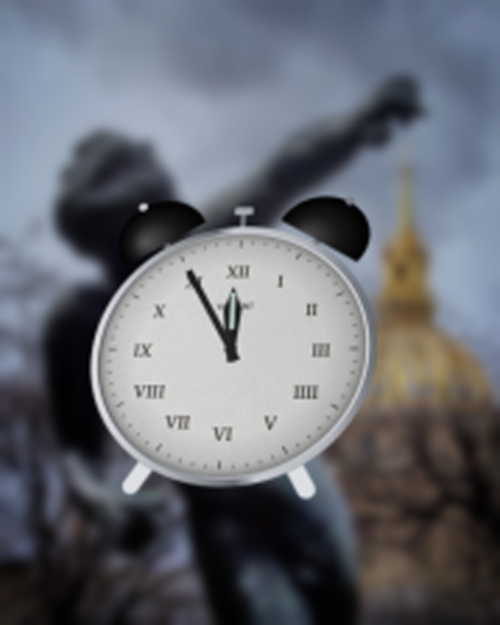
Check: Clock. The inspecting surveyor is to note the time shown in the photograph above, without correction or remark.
11:55
